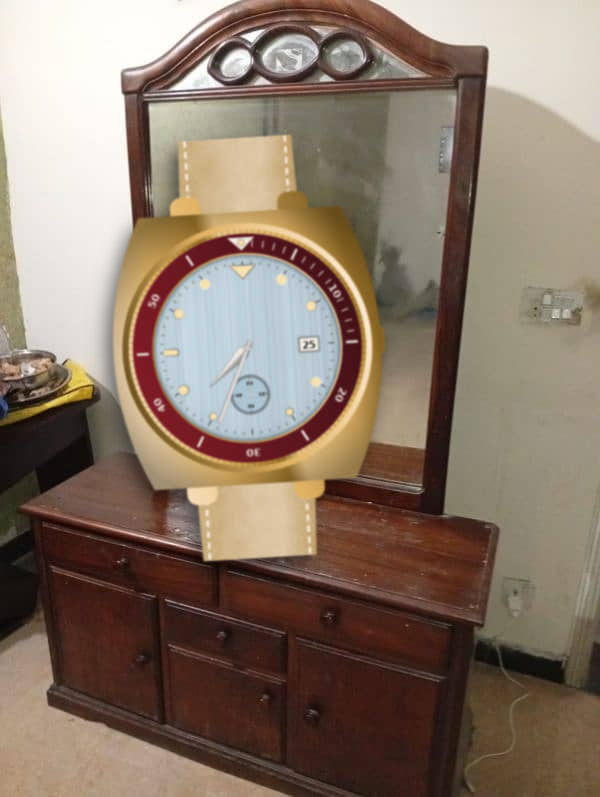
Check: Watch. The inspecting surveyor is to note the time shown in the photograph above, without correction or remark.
7:34
